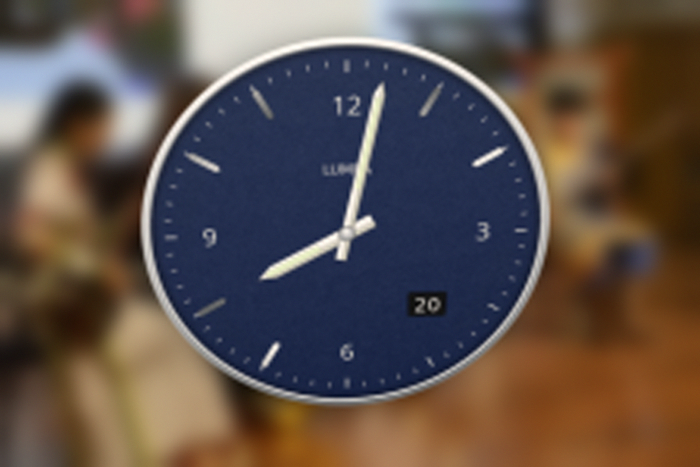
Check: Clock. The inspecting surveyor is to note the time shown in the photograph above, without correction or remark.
8:02
